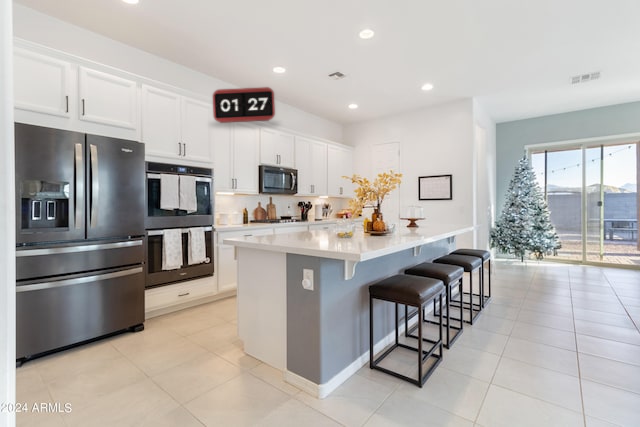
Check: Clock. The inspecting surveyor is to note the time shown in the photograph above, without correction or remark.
1:27
